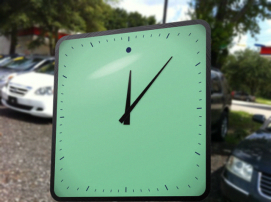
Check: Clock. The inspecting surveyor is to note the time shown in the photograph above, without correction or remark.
12:07
